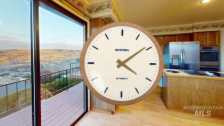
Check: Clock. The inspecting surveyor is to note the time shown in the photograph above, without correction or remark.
4:09
